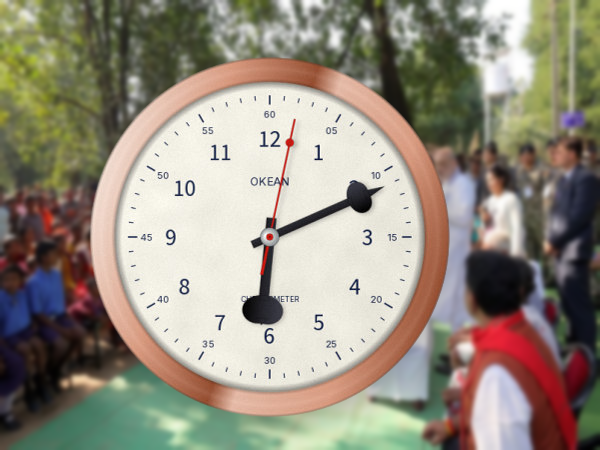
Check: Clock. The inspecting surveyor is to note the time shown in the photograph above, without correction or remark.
6:11:02
